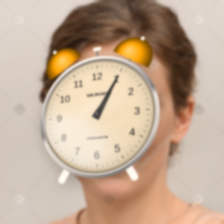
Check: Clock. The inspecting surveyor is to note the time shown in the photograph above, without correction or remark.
1:05
